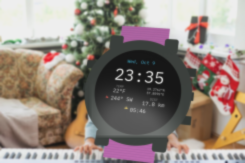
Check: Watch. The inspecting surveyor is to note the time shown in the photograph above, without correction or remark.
23:35
